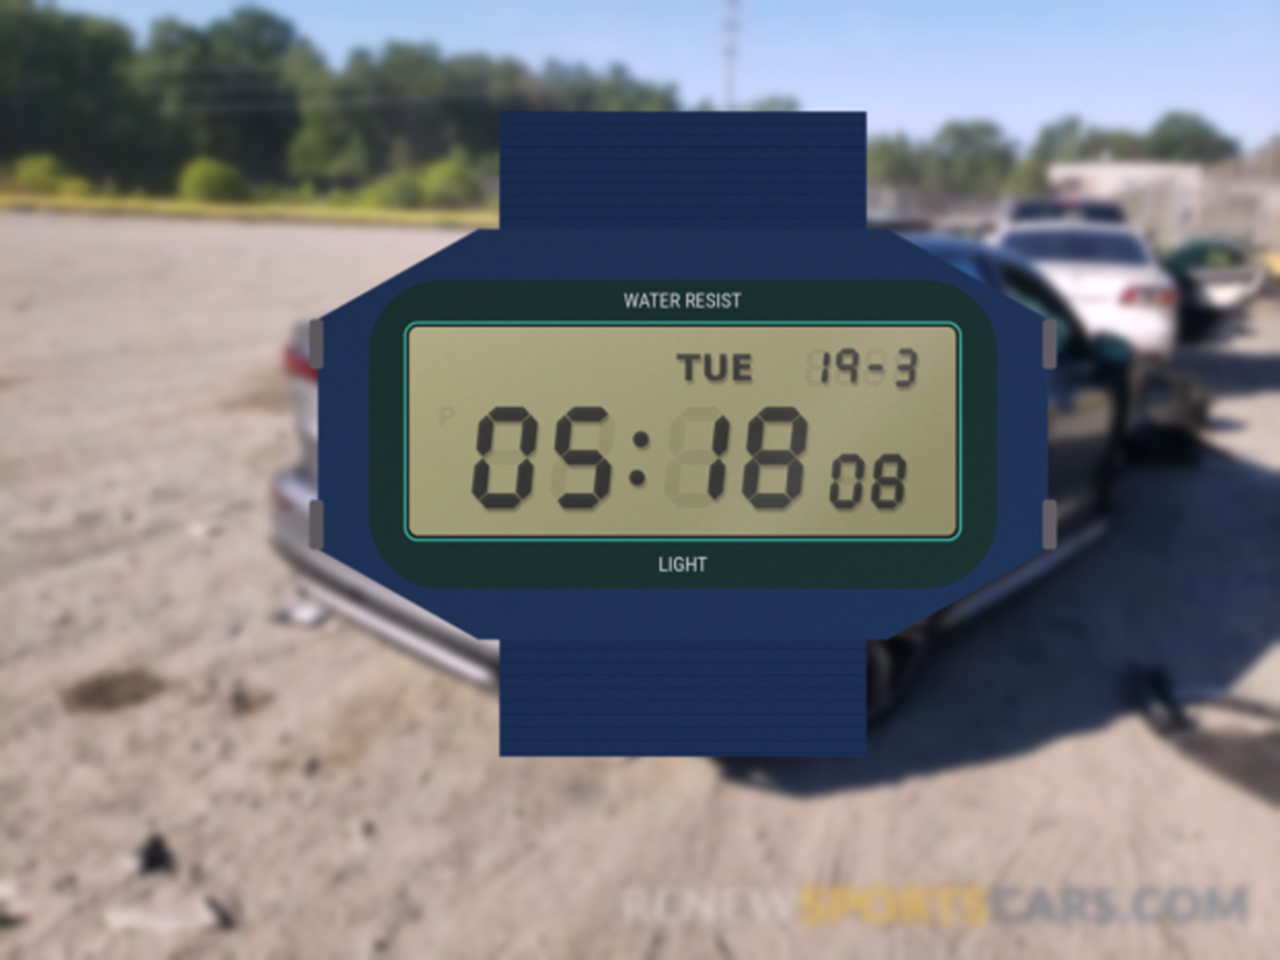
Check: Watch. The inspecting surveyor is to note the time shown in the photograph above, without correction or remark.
5:18:08
